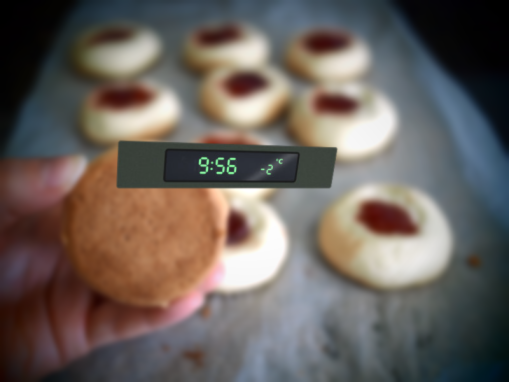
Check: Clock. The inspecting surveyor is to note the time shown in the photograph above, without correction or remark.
9:56
